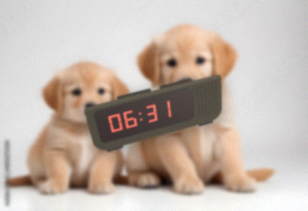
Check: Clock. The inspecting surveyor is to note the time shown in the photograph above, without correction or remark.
6:31
